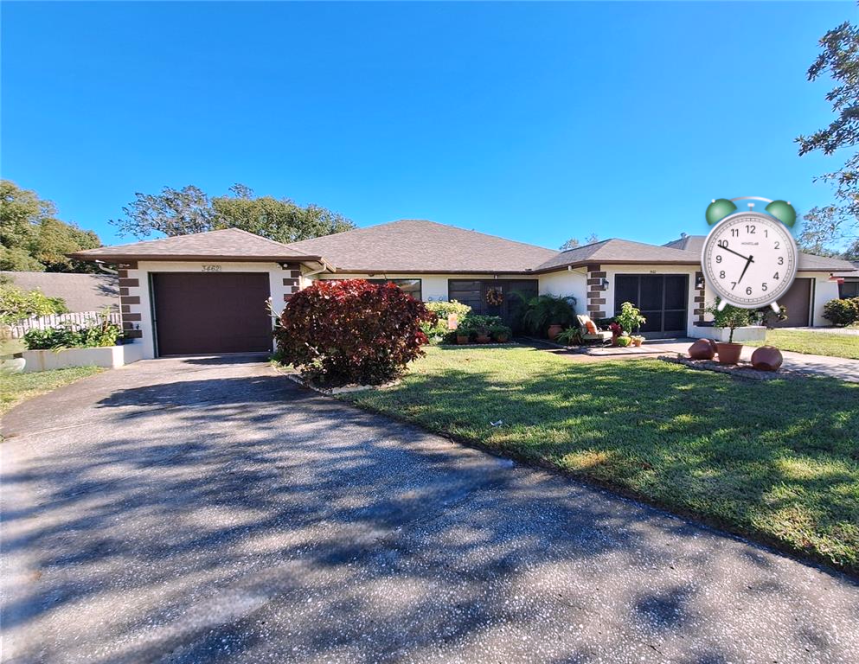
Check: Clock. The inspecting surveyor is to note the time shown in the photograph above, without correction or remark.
6:49
